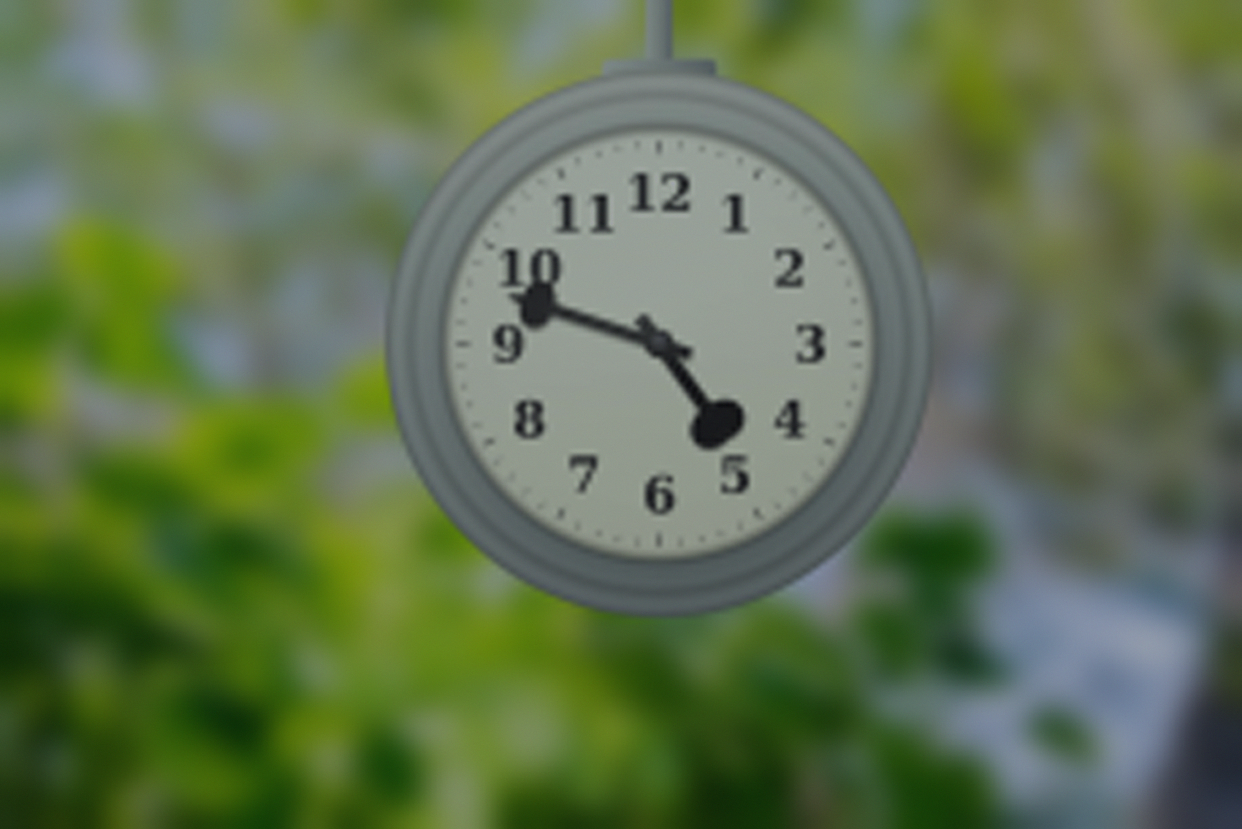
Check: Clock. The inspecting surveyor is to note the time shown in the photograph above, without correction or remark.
4:48
